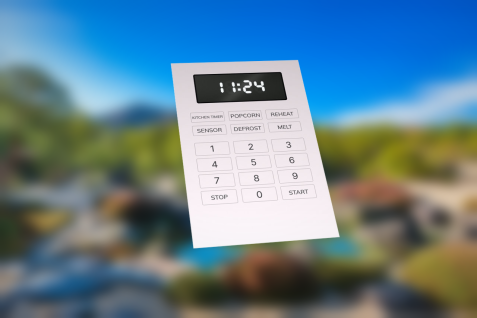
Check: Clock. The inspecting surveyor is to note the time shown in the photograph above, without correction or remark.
11:24
